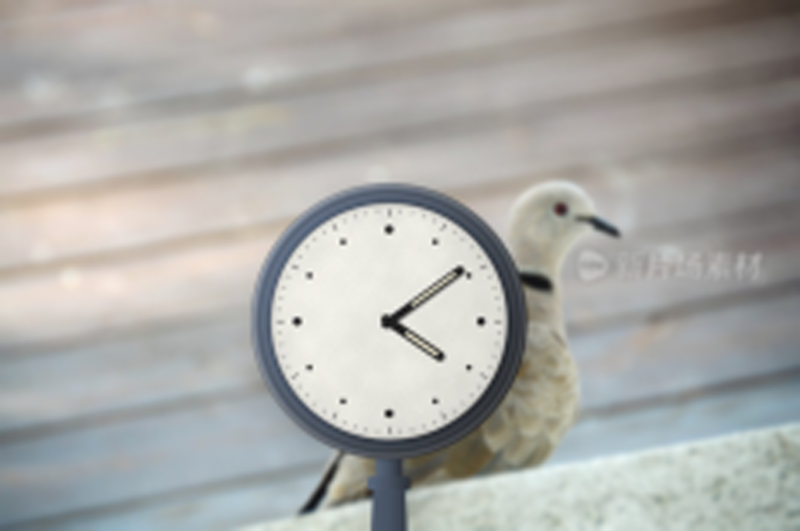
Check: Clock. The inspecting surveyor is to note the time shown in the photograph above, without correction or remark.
4:09
